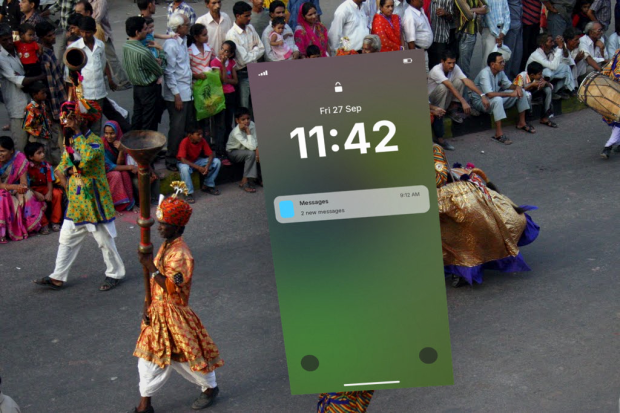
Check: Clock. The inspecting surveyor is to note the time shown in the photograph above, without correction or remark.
11:42
